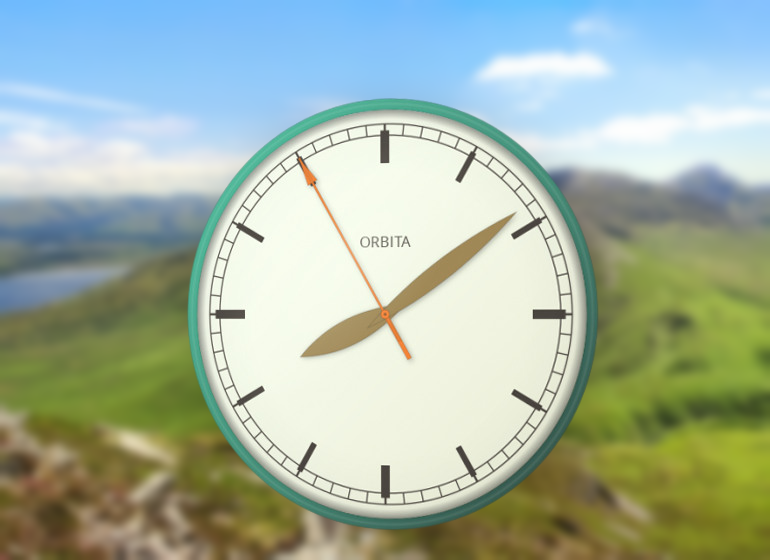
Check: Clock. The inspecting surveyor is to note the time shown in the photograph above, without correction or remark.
8:08:55
